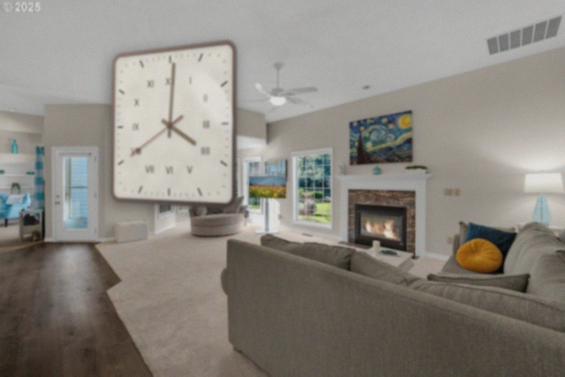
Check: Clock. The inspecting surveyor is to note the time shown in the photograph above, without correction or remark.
4:00:40
